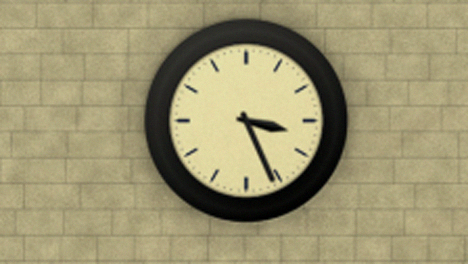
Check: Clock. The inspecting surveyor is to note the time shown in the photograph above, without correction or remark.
3:26
